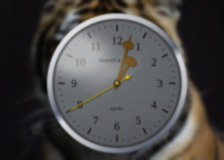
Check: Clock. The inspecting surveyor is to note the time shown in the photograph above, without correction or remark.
1:02:40
